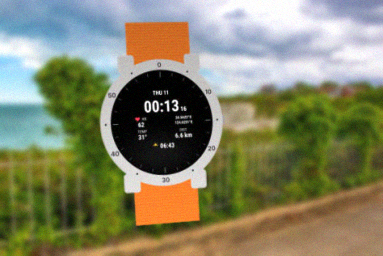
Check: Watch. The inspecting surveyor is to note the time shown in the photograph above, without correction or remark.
0:13
